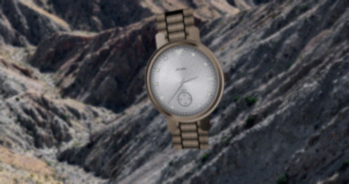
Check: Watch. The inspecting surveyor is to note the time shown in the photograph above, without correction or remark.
2:37
